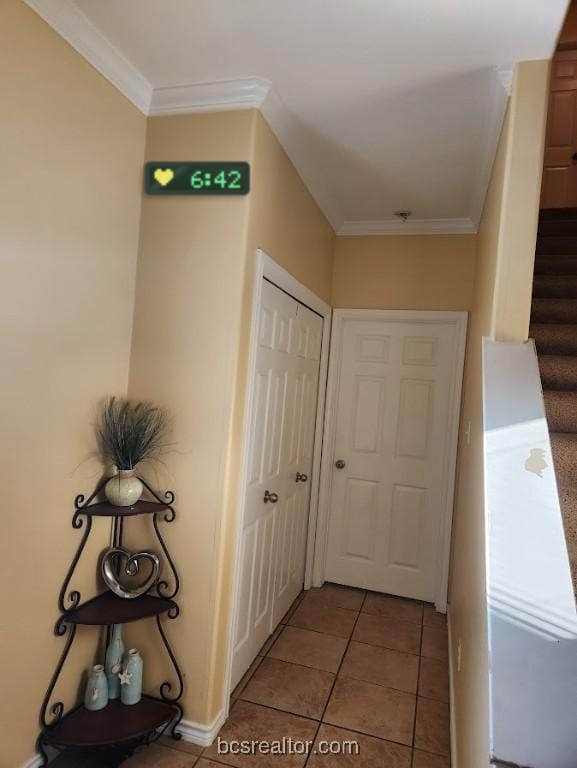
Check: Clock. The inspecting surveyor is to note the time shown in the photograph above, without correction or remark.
6:42
